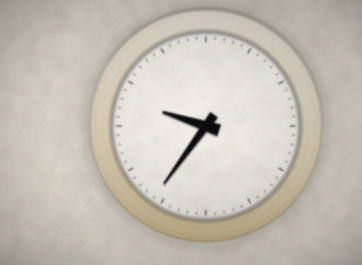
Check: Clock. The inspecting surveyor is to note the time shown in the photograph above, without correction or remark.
9:36
